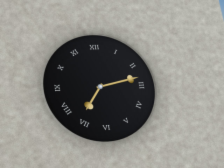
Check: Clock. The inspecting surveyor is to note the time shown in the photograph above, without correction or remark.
7:13
